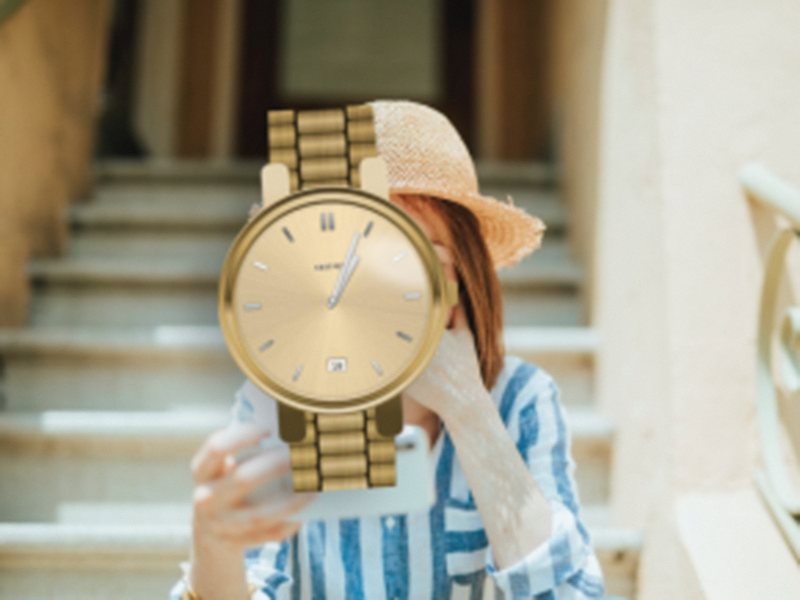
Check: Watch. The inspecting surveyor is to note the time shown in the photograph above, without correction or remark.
1:04
